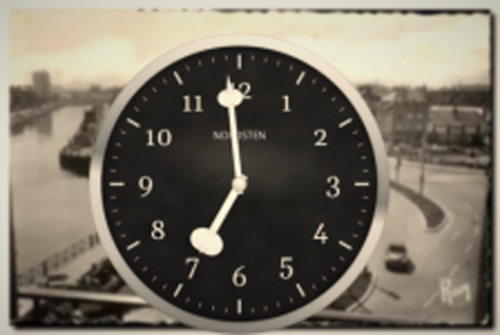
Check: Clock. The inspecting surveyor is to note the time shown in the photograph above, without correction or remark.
6:59
